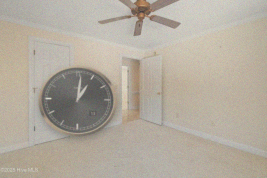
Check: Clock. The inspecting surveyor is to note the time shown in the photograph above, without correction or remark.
1:01
